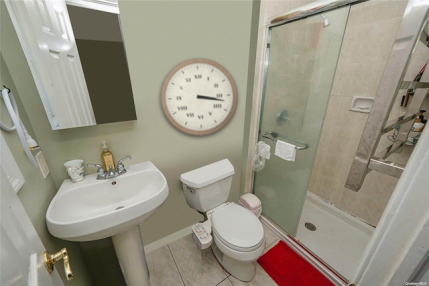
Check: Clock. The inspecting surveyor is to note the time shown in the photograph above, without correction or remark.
3:17
